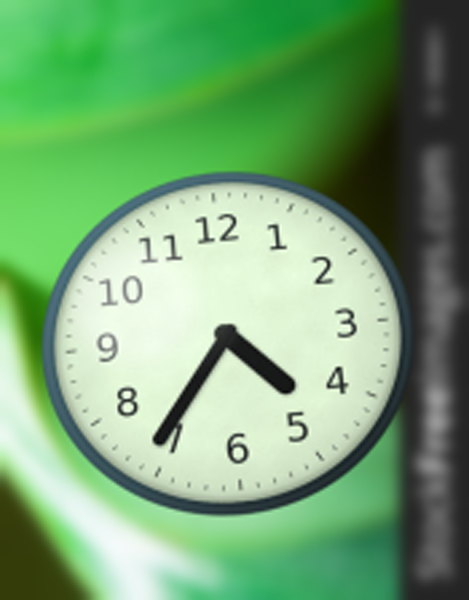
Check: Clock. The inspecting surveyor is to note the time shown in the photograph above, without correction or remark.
4:36
